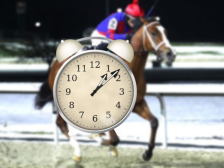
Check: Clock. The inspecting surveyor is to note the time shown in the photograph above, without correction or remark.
1:08
